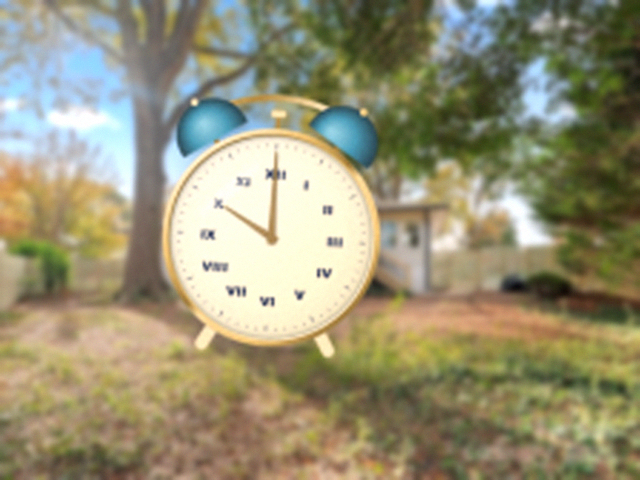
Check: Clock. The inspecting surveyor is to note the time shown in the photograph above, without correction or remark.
10:00
